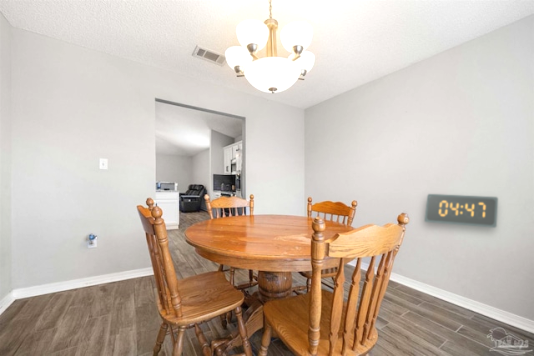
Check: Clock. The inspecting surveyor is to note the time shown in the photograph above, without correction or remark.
4:47
